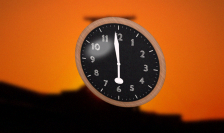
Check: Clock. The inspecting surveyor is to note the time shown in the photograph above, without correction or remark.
5:59
